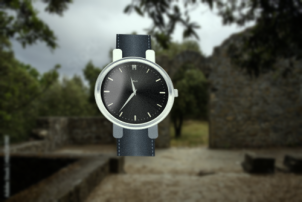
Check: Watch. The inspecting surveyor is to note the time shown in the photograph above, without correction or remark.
11:36
